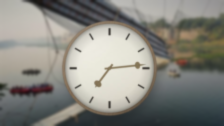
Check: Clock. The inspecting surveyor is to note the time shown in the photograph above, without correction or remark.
7:14
